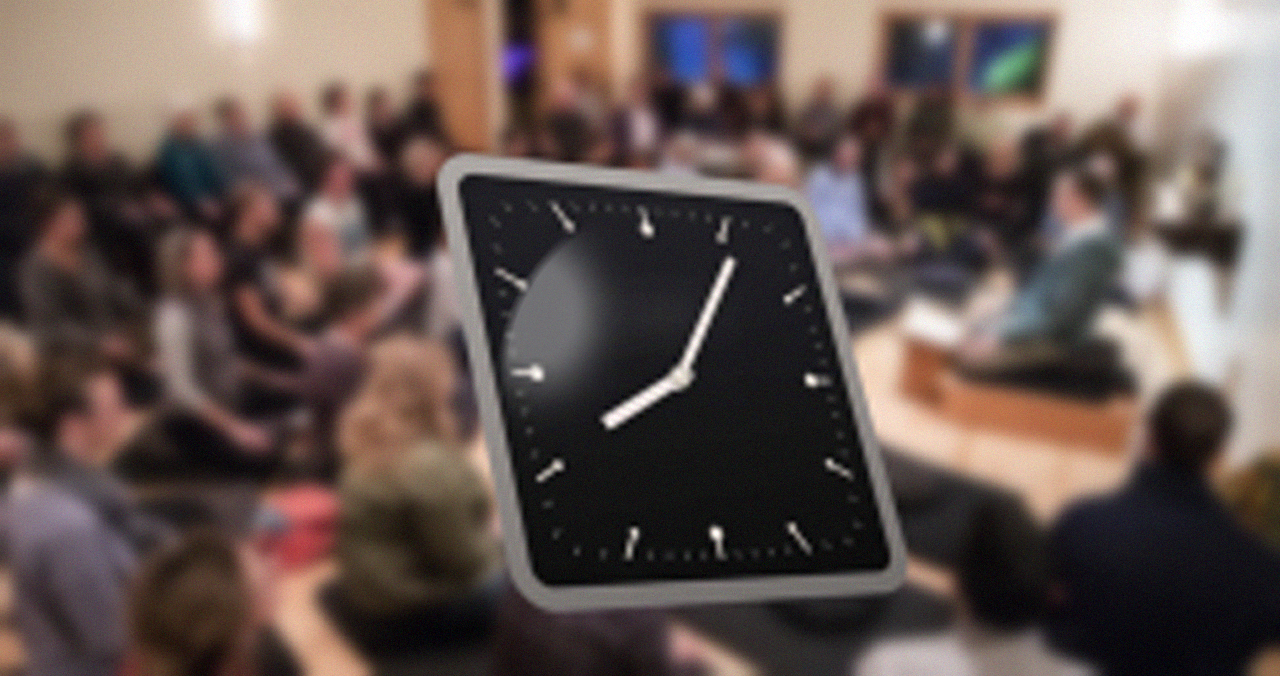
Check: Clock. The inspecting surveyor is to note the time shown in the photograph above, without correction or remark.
8:06
